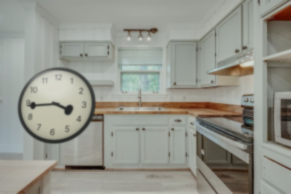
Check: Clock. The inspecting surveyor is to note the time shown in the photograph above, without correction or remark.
3:44
